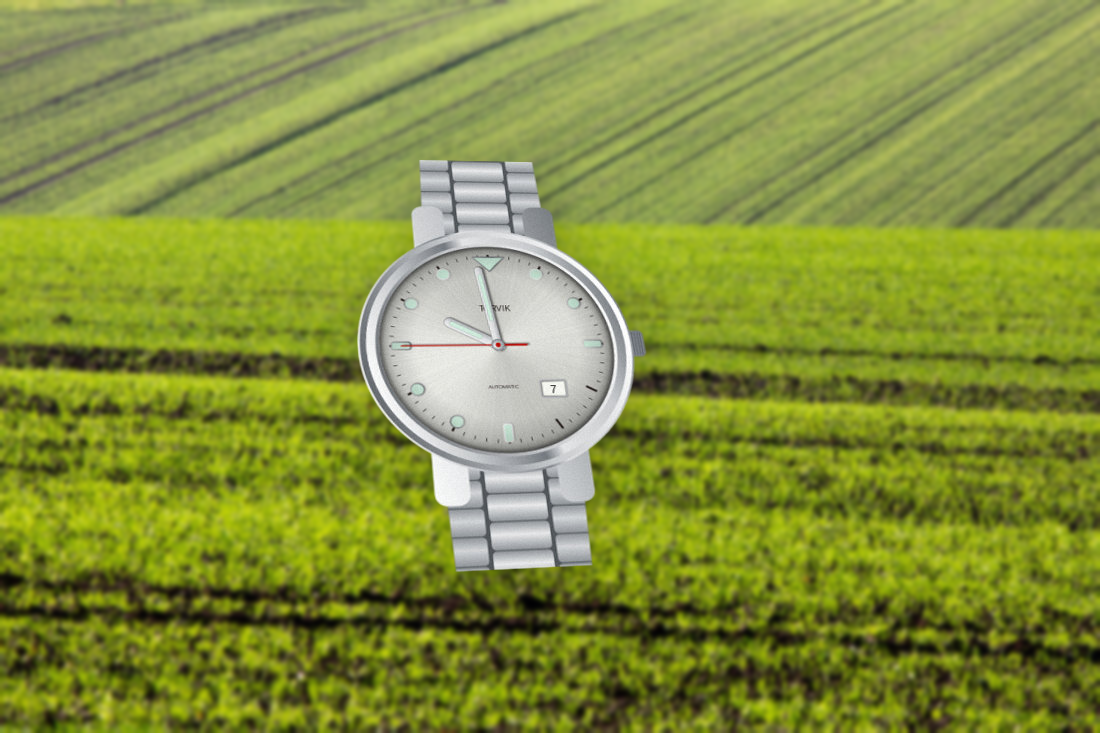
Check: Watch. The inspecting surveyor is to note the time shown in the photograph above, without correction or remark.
9:58:45
